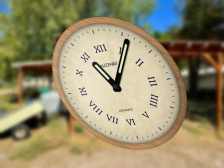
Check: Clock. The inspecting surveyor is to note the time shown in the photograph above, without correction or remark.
11:06
